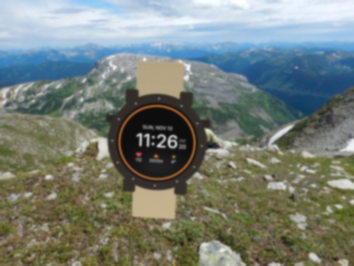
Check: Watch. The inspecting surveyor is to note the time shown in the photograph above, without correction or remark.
11:26
